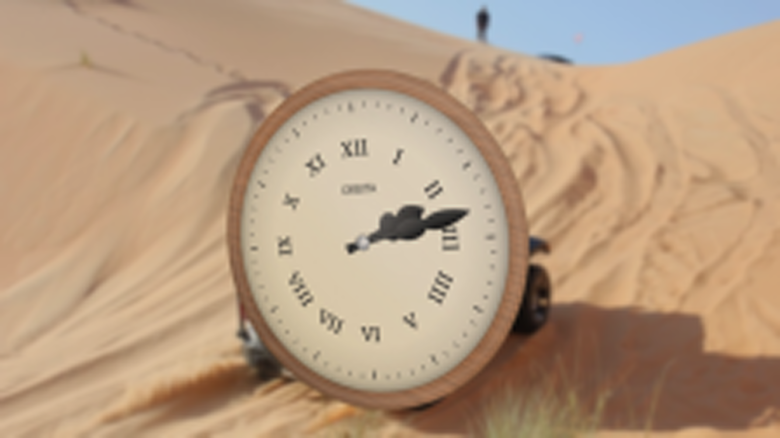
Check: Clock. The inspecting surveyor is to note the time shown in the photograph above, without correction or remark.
2:13
